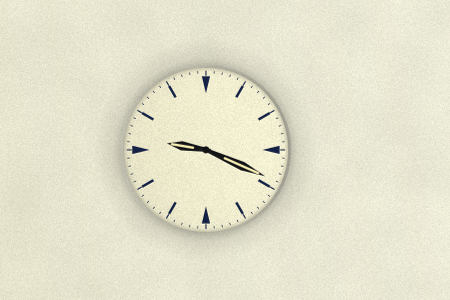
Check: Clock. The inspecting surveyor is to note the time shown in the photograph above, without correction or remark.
9:19
